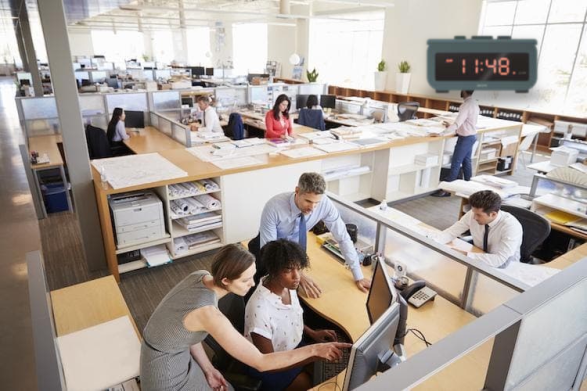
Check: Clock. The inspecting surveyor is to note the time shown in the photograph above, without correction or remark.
11:48
